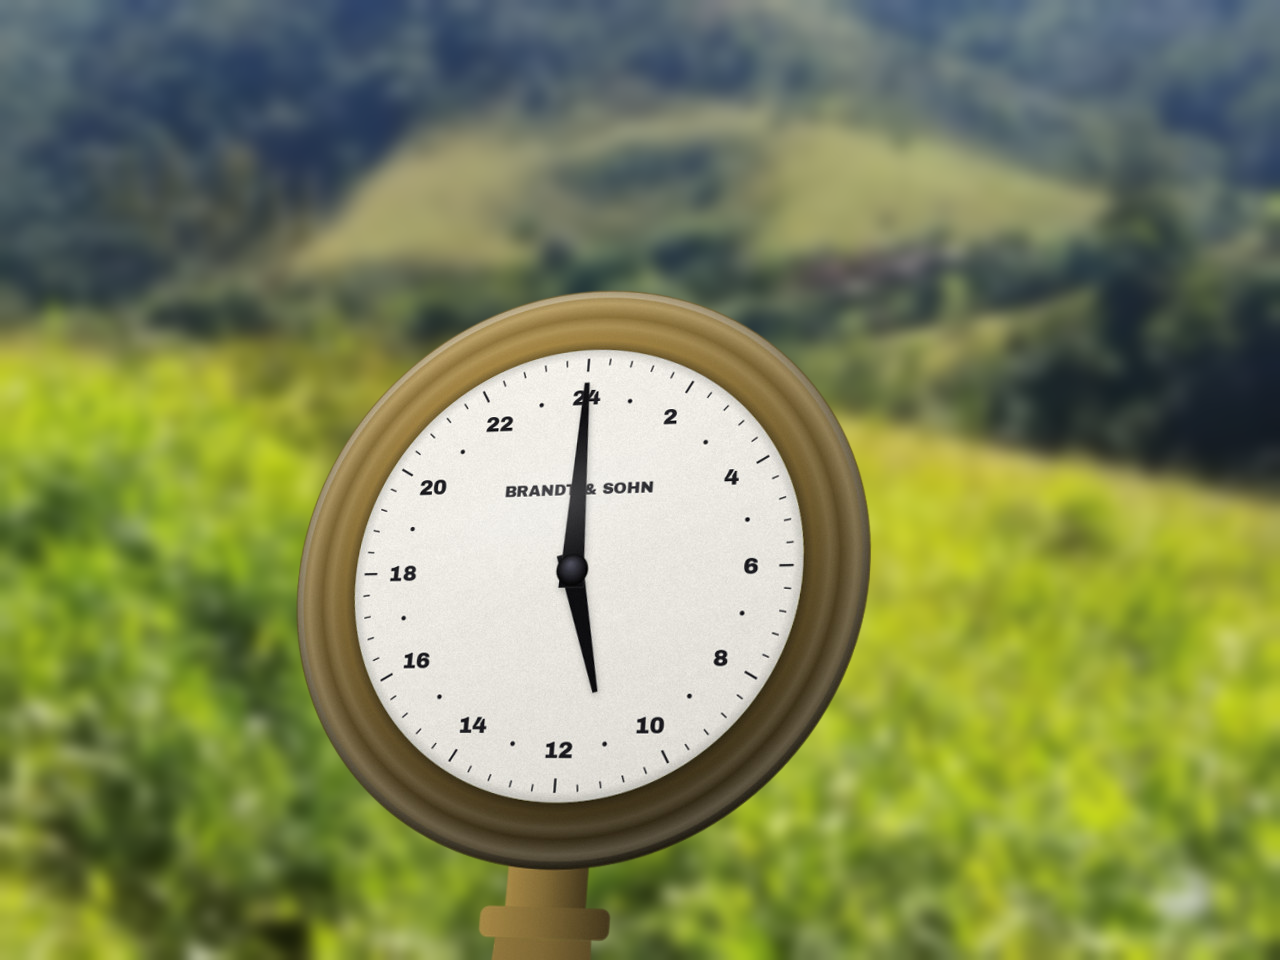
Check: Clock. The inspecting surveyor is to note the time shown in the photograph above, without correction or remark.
11:00
